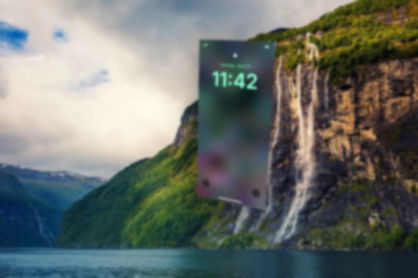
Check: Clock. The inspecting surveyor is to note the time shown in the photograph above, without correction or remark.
11:42
